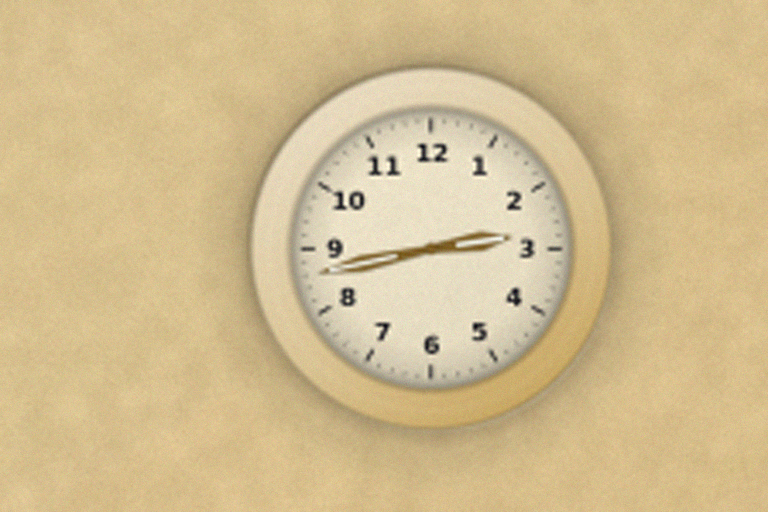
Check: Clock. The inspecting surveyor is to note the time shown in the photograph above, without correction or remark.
2:43
